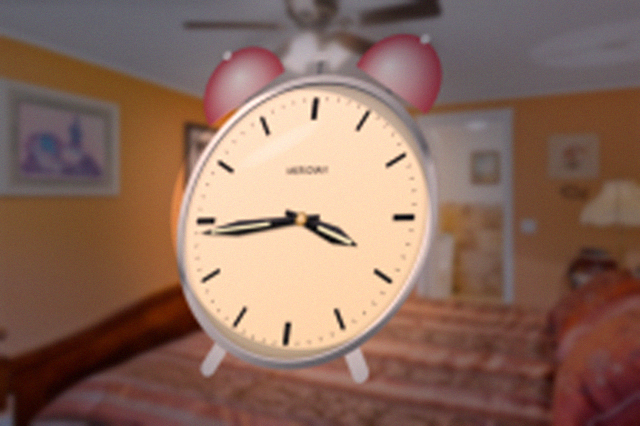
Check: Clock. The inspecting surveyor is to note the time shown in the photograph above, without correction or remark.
3:44
